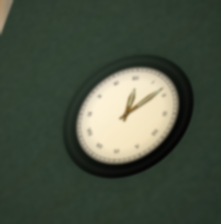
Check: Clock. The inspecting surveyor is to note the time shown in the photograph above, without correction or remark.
12:08
